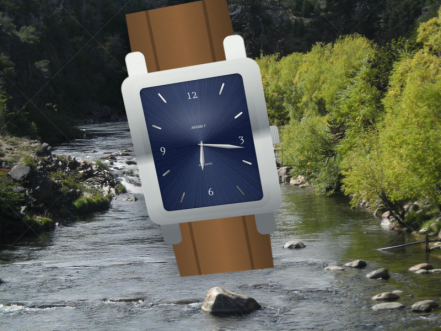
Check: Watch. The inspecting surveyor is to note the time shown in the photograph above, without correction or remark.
6:17
